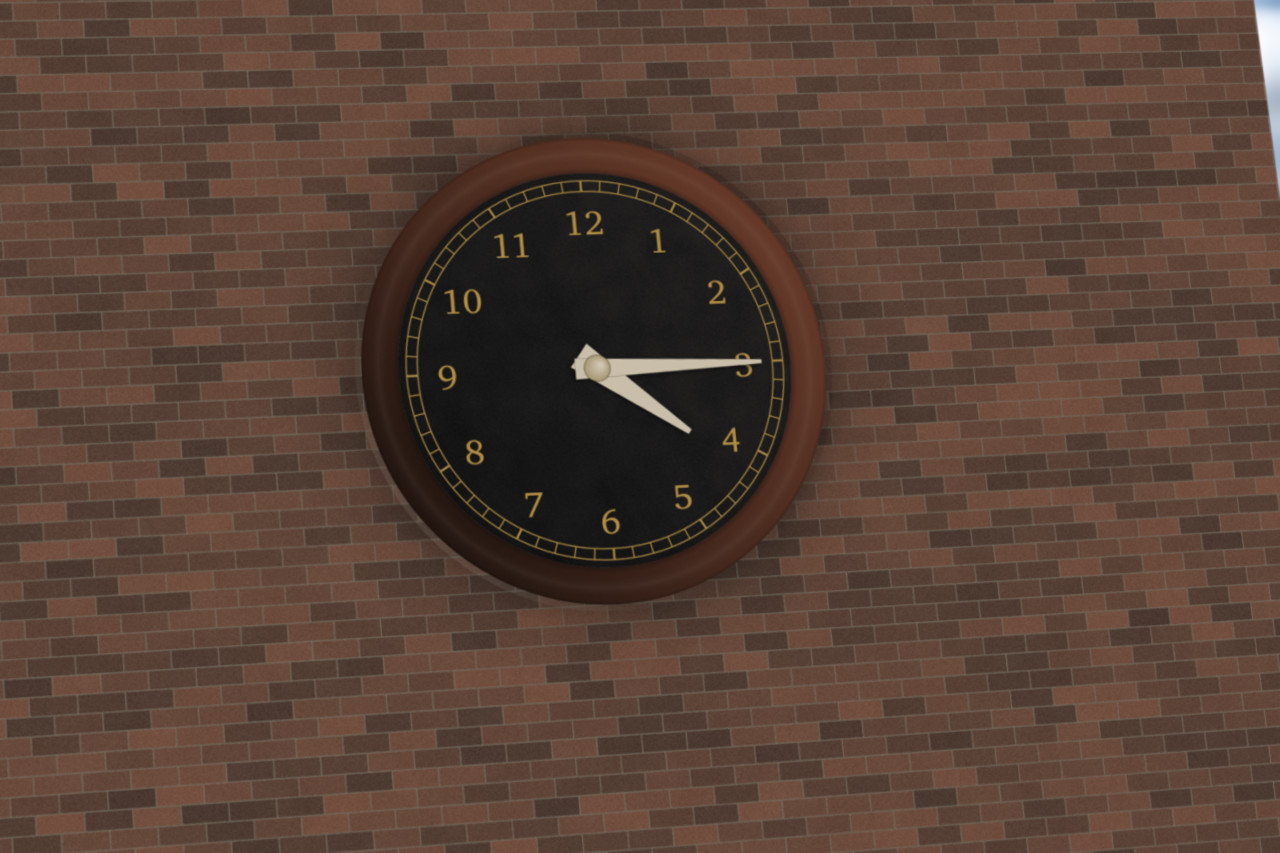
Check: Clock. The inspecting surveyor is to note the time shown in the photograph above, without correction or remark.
4:15
